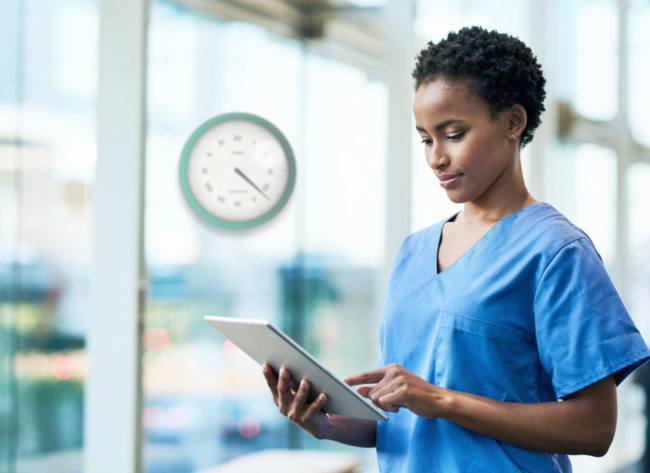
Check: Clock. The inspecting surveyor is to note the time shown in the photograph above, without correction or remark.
4:22
